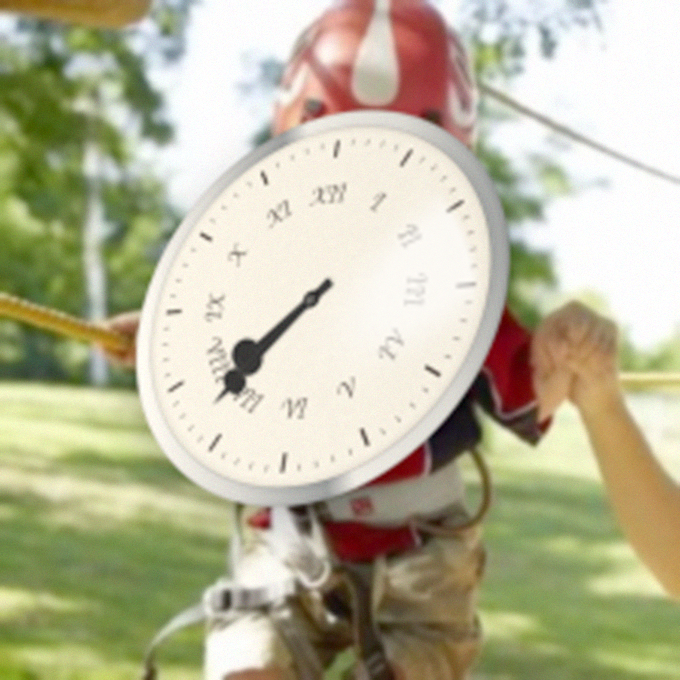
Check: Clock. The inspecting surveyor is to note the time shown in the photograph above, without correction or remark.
7:37
